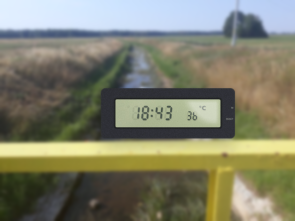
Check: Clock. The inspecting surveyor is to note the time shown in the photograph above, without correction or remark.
18:43
